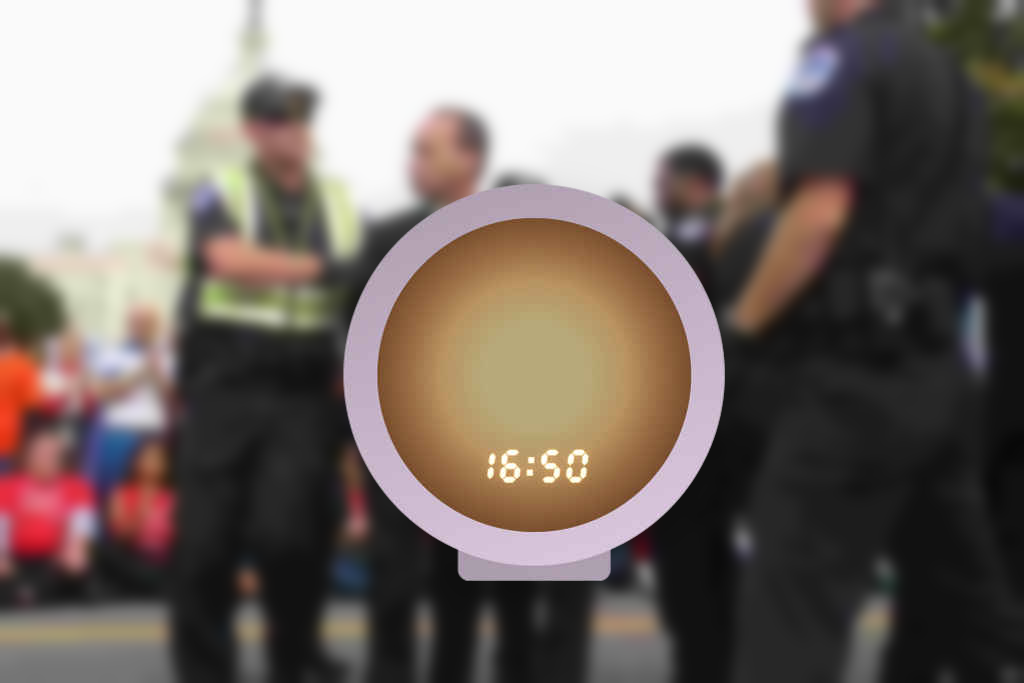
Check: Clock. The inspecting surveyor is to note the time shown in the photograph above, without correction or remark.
16:50
